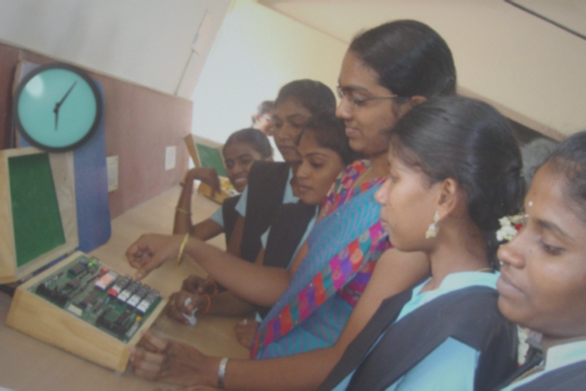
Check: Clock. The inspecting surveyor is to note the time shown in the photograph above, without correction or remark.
6:06
